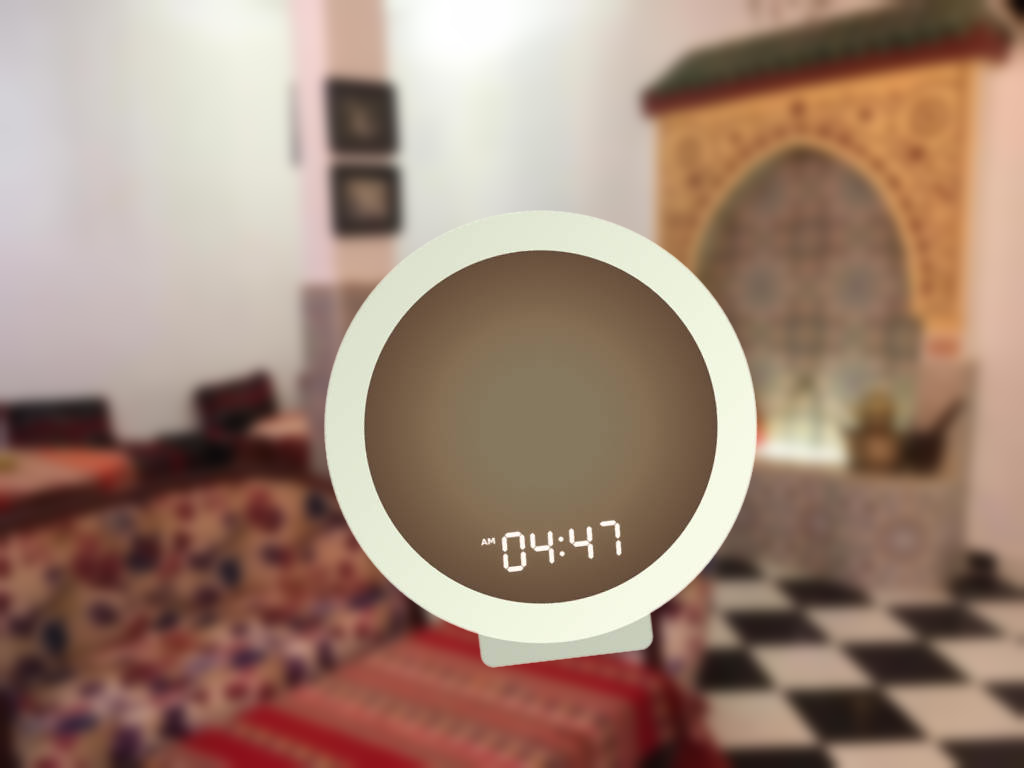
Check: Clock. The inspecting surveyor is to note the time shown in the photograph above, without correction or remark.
4:47
